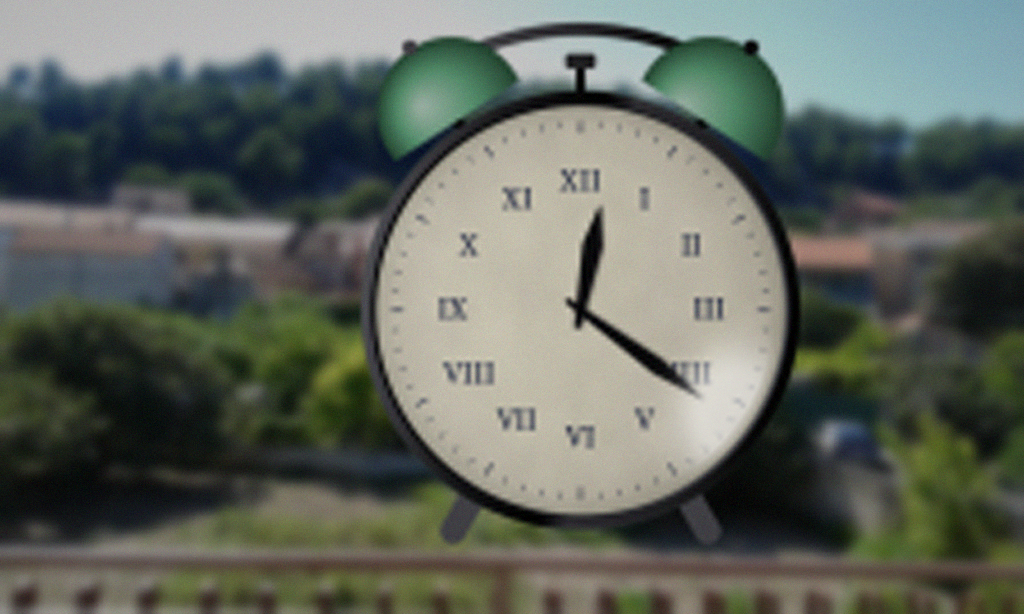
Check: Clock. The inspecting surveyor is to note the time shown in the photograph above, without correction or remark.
12:21
